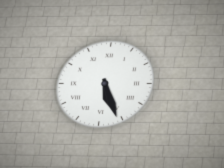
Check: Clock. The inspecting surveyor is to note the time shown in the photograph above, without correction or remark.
5:26
